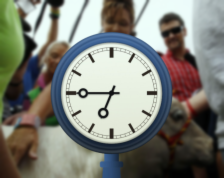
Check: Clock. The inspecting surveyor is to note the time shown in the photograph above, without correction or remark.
6:45
